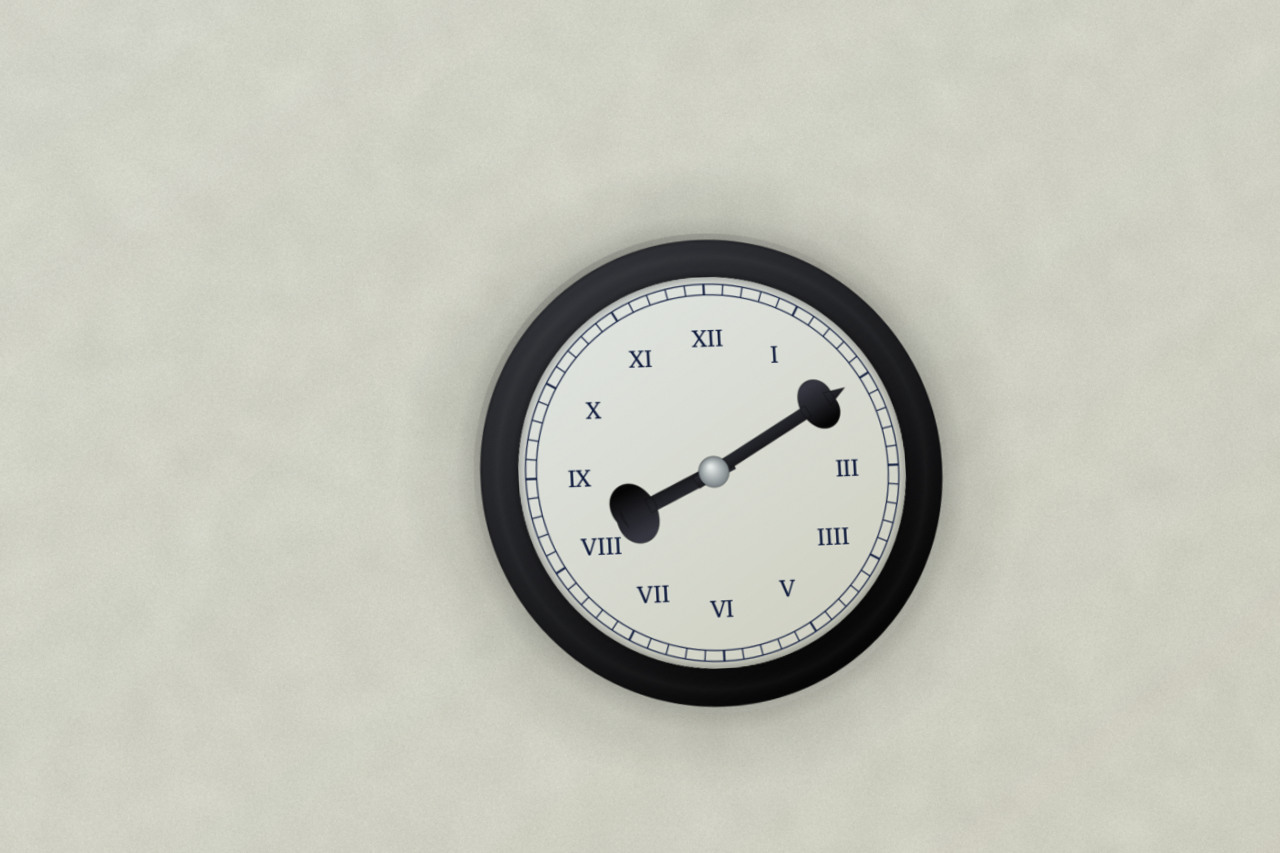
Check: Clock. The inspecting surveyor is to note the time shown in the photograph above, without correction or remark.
8:10
